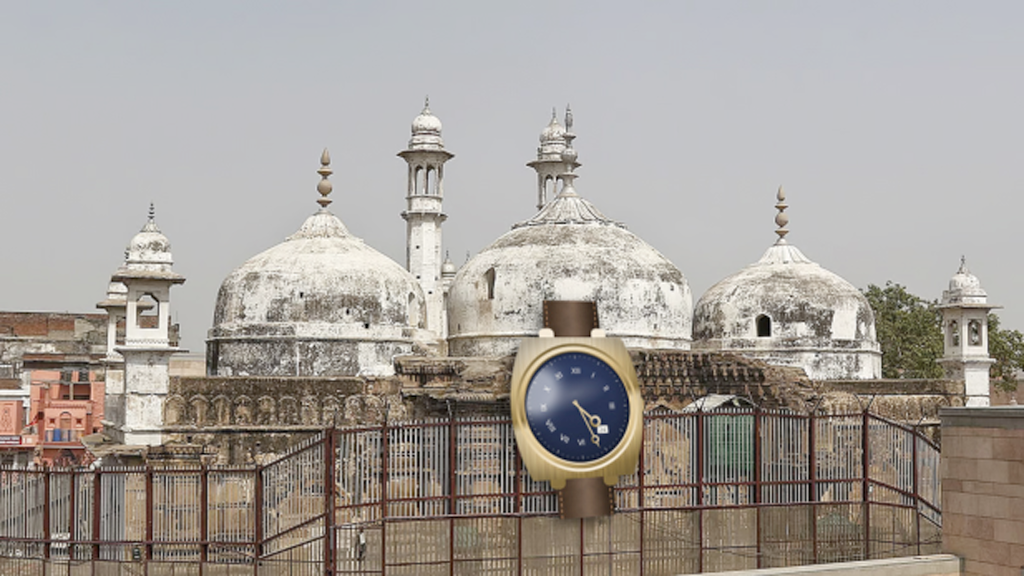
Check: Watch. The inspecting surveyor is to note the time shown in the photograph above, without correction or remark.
4:26
